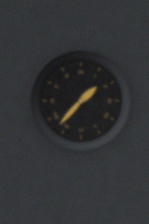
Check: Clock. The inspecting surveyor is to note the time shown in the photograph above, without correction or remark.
1:37
